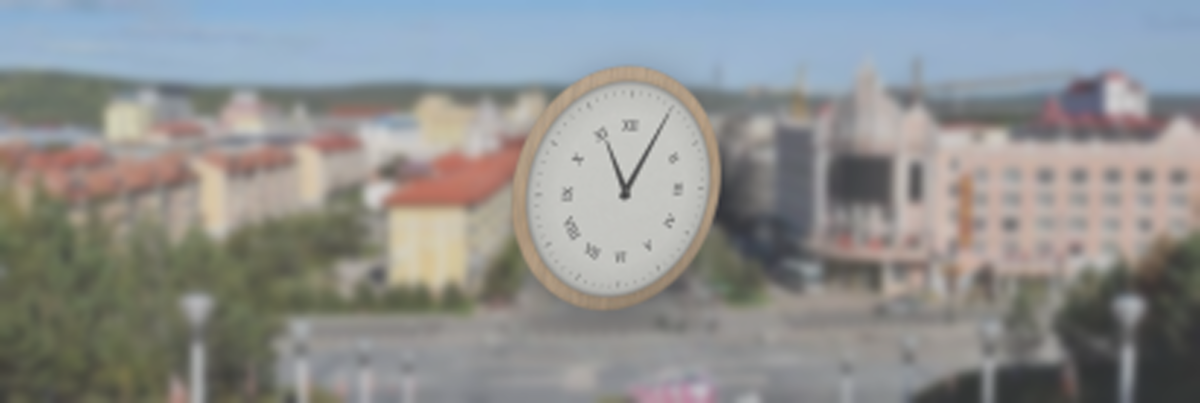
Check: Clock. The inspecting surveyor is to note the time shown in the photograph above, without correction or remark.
11:05
